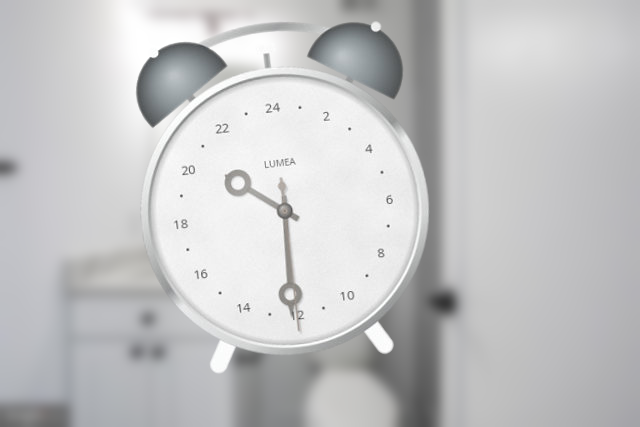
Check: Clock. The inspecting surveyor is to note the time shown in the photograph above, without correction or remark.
20:30:30
